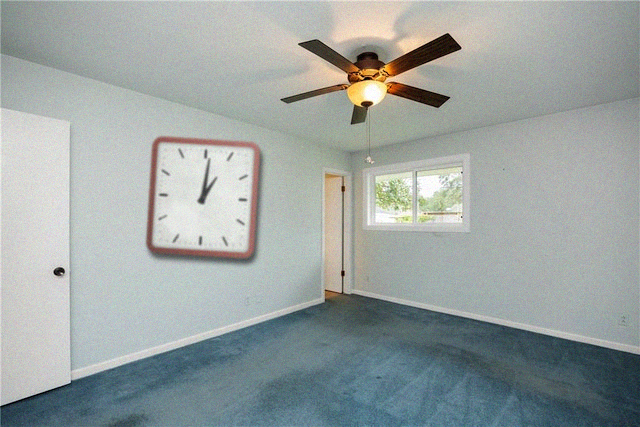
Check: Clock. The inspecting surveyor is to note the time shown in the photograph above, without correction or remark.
1:01
